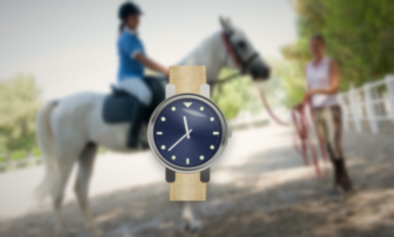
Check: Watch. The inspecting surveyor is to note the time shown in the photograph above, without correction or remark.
11:38
